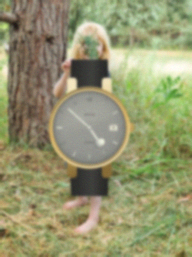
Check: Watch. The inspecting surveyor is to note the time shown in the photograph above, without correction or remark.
4:52
